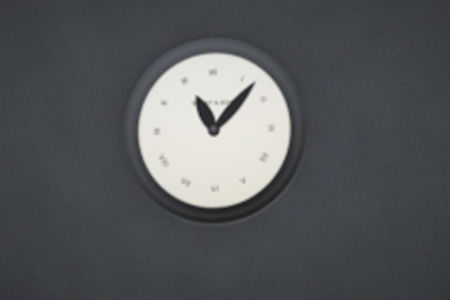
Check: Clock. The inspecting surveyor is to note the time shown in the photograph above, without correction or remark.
11:07
